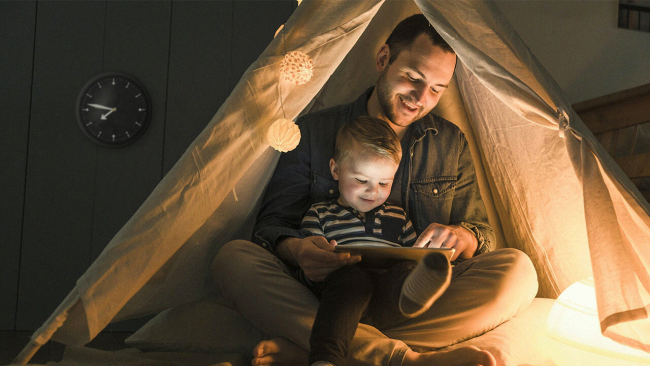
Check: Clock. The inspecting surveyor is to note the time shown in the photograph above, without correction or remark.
7:47
